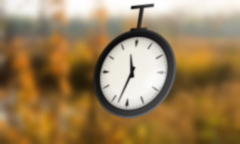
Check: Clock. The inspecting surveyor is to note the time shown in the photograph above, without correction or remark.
11:33
